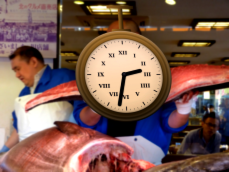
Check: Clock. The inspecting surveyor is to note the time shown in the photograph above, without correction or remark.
2:32
